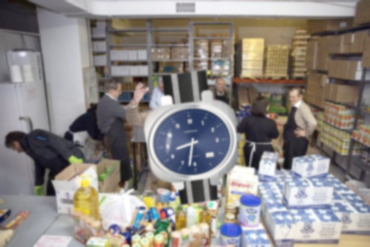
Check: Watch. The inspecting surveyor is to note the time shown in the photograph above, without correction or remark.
8:32
